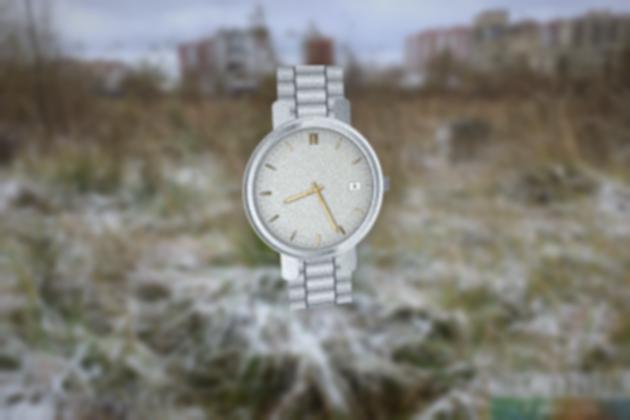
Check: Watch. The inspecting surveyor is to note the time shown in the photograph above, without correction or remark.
8:26
